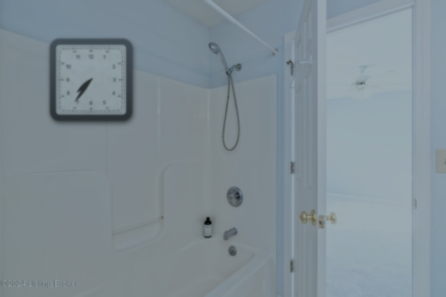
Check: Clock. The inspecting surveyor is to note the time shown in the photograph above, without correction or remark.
7:36
